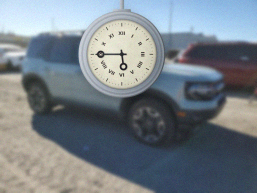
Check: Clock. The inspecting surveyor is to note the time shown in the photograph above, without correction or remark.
5:45
